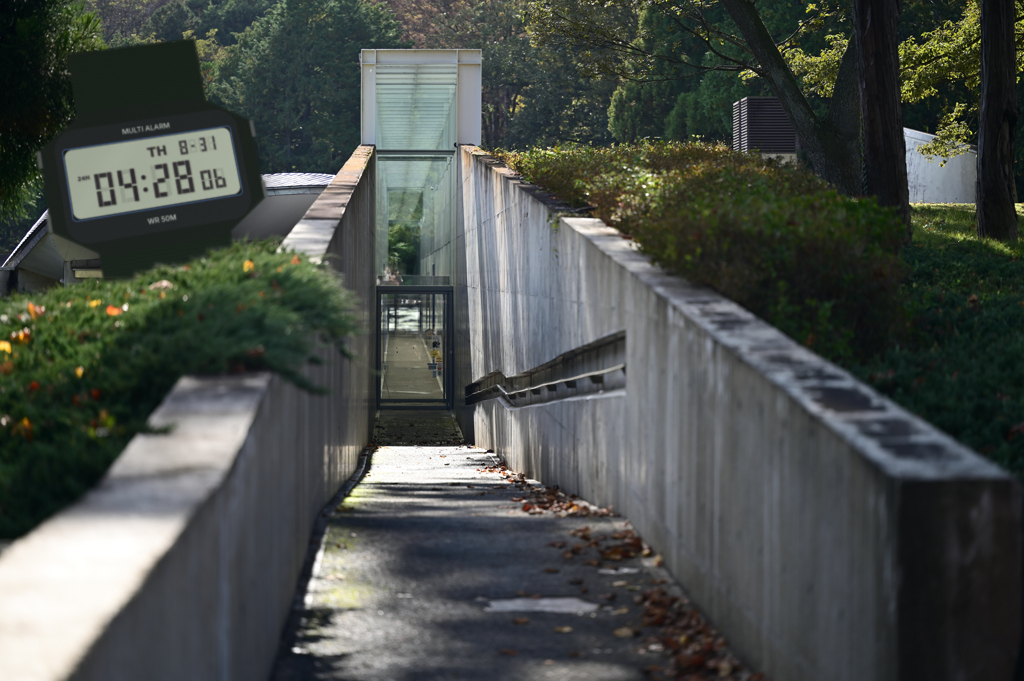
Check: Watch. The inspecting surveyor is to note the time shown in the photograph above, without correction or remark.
4:28:06
